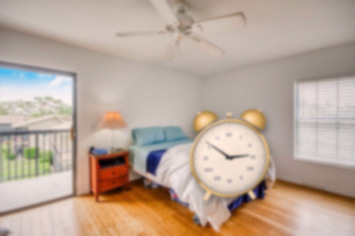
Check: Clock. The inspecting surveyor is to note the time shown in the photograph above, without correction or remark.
2:51
